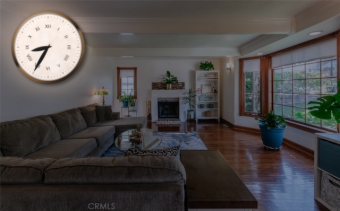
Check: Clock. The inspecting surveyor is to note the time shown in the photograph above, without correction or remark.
8:35
